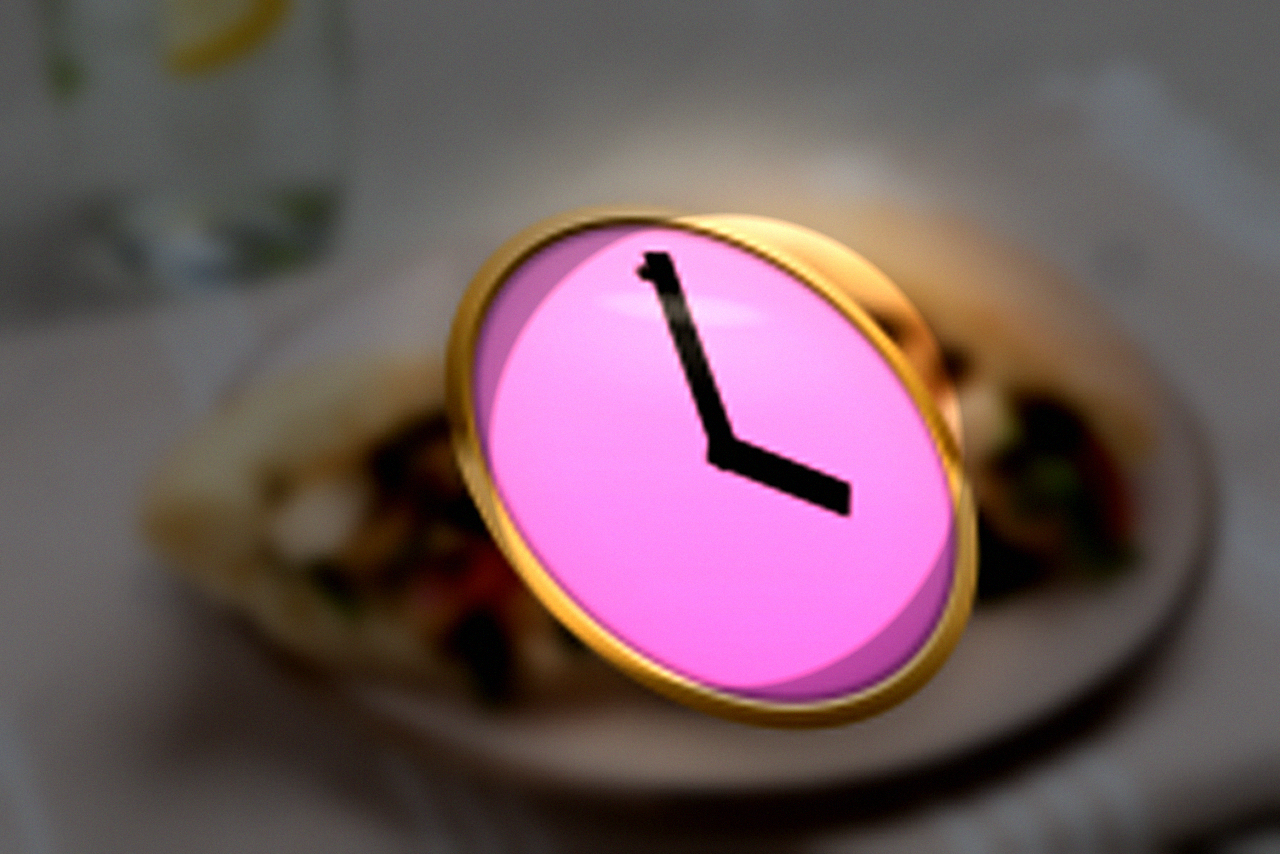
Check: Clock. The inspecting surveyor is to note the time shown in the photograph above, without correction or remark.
4:01
